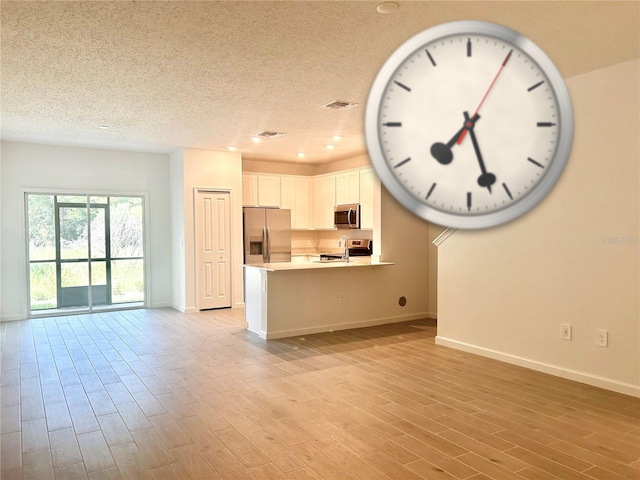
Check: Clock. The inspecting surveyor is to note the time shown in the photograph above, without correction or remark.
7:27:05
